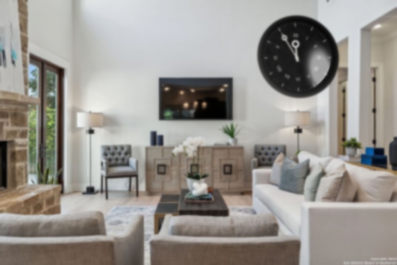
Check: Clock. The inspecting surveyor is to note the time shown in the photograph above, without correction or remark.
11:55
